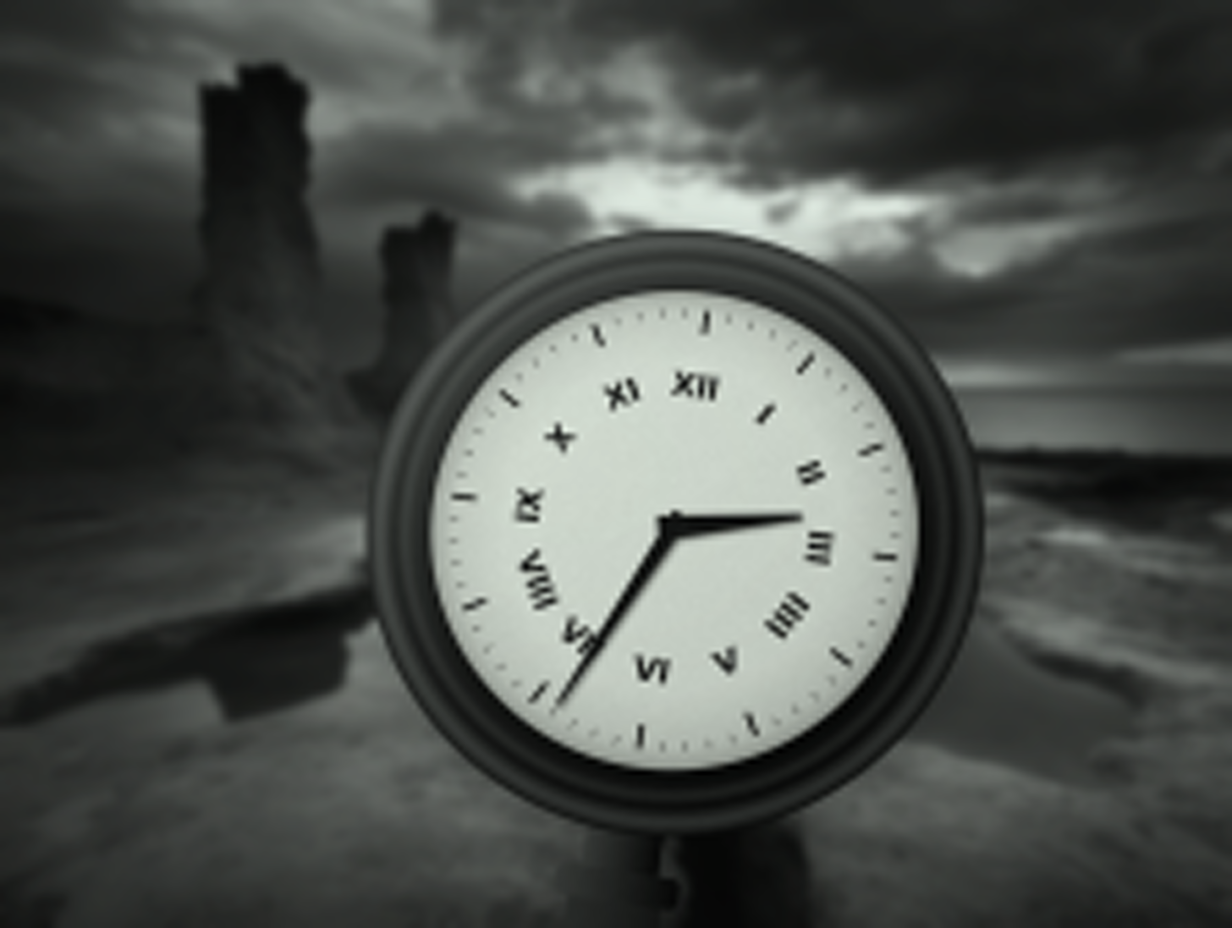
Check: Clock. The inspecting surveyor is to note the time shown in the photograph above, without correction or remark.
2:34
